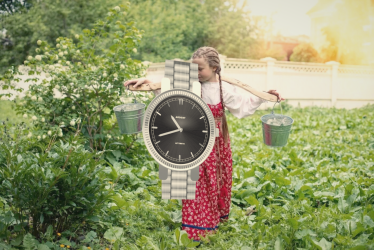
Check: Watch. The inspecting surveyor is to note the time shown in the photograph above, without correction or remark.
10:42
